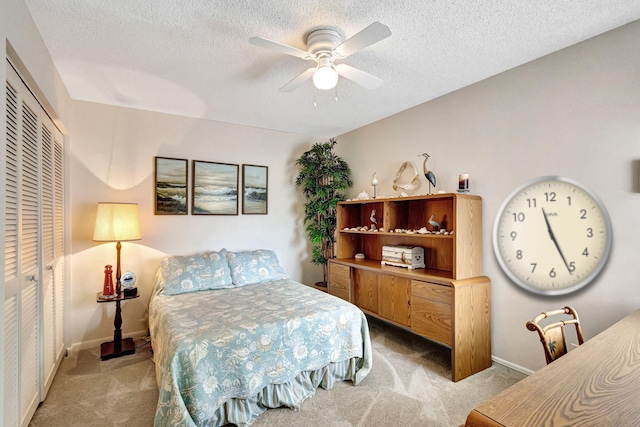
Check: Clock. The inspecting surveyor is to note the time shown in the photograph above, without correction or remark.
11:26
